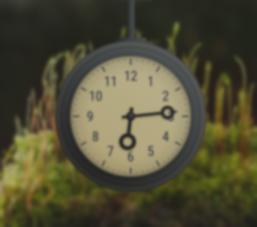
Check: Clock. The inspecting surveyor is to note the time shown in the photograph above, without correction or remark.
6:14
